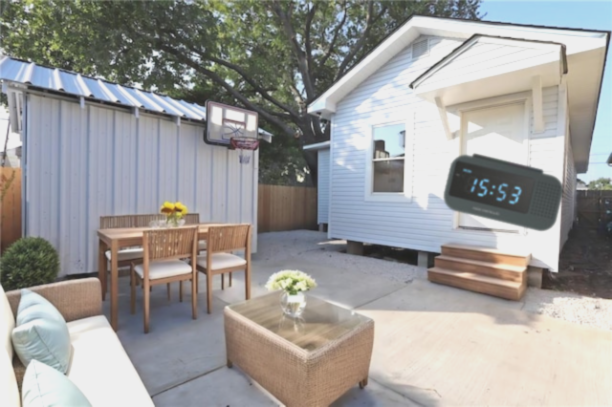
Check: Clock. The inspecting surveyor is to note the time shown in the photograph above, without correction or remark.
15:53
